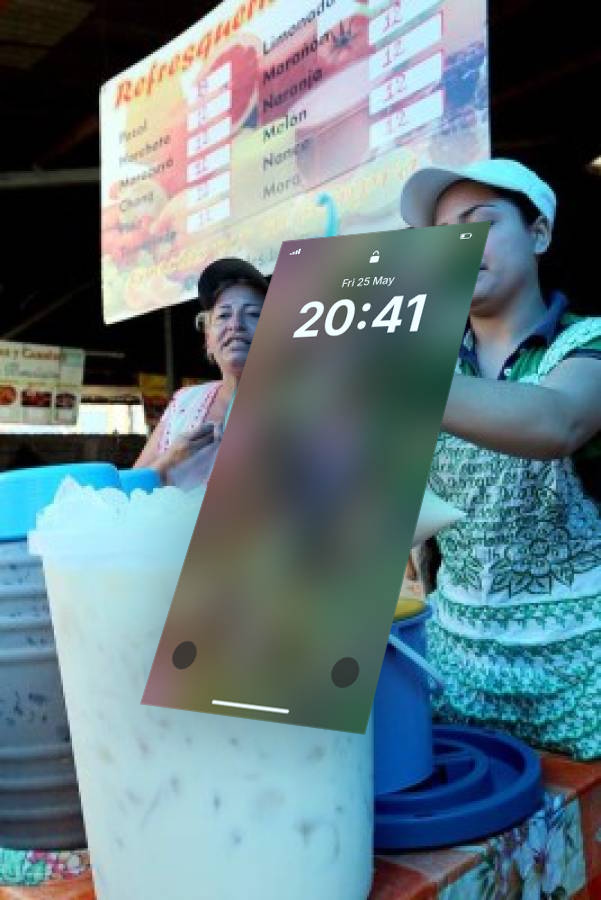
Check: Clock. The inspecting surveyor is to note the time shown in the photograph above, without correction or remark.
20:41
